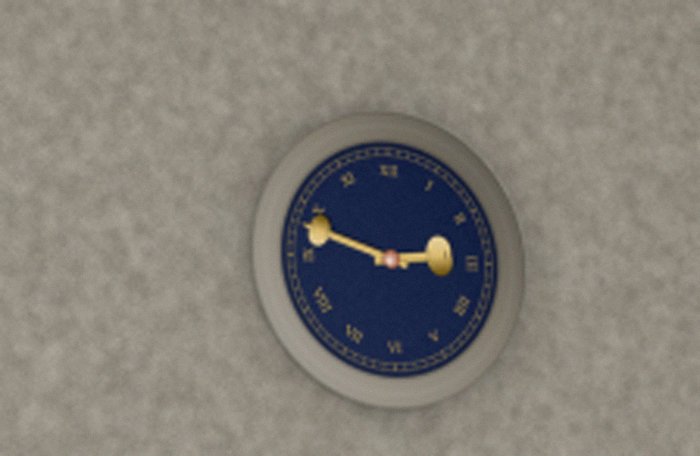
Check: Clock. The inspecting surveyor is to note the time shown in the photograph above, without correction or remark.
2:48
